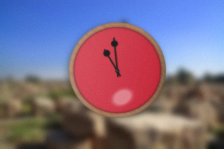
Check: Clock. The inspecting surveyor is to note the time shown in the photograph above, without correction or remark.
10:59
